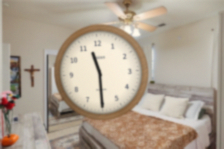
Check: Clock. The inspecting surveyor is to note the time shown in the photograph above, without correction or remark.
11:30
